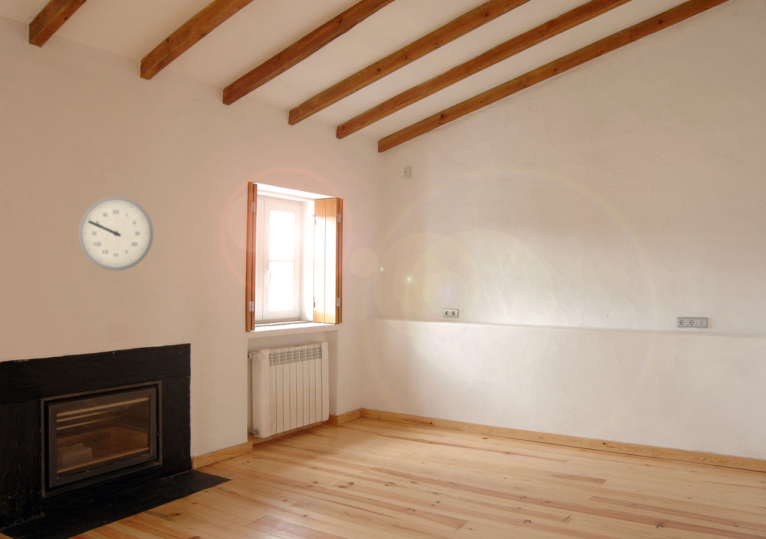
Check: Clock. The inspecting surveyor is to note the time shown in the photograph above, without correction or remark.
9:49
